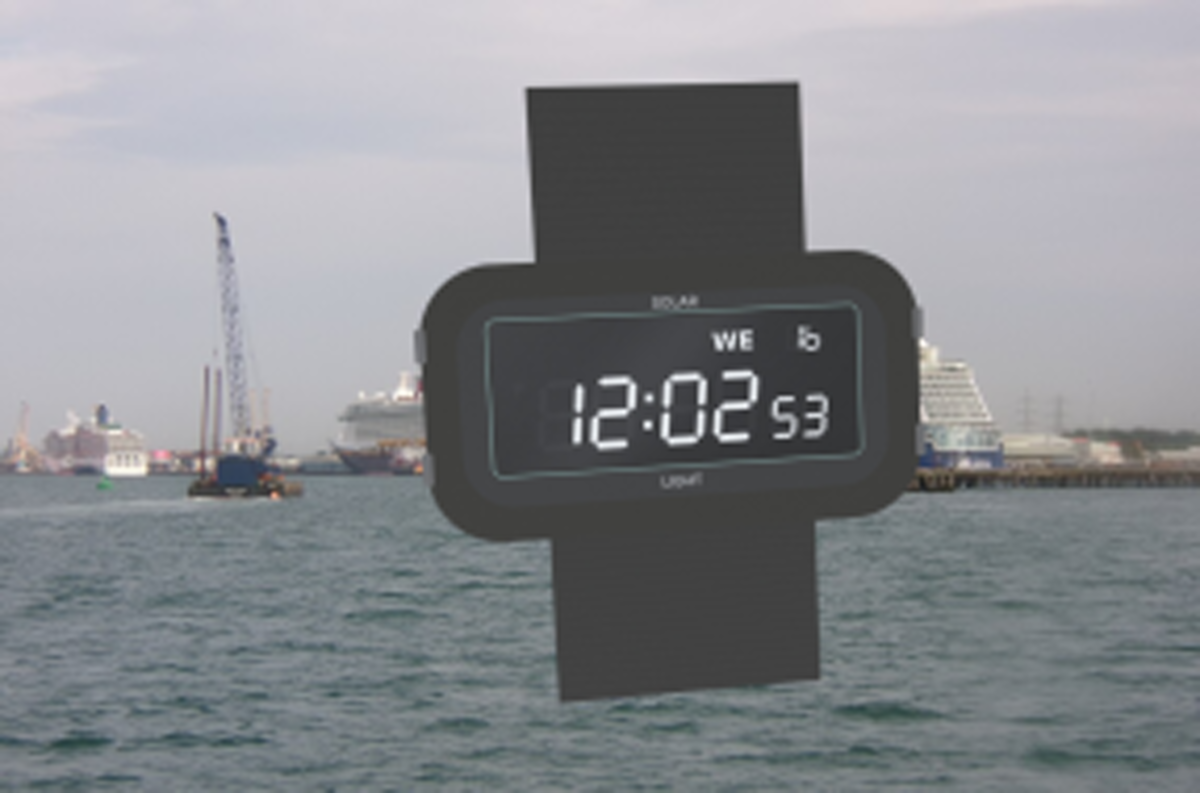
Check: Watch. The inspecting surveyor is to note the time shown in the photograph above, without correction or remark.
12:02:53
